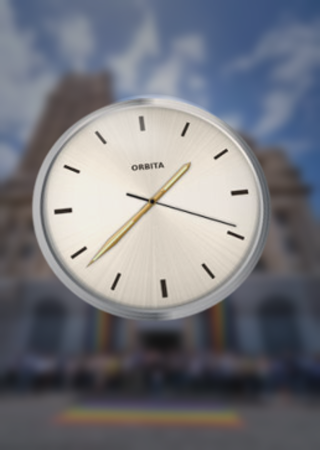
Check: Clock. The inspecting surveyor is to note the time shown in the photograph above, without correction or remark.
1:38:19
